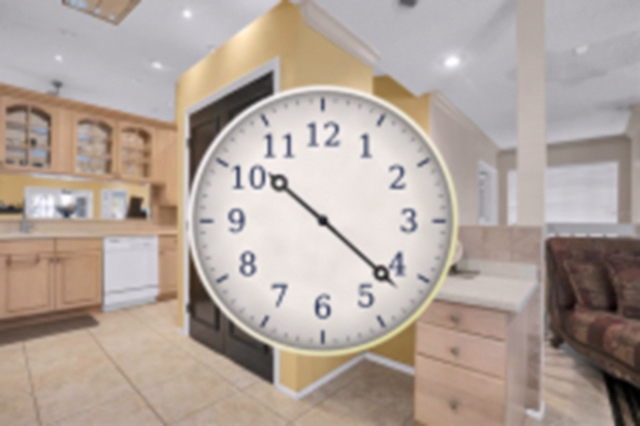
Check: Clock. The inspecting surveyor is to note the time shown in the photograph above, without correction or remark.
10:22
